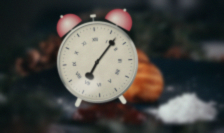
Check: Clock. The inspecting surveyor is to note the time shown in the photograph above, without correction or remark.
7:07
